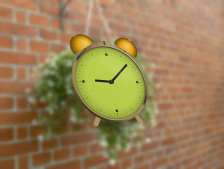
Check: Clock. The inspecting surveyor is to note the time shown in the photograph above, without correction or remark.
9:08
